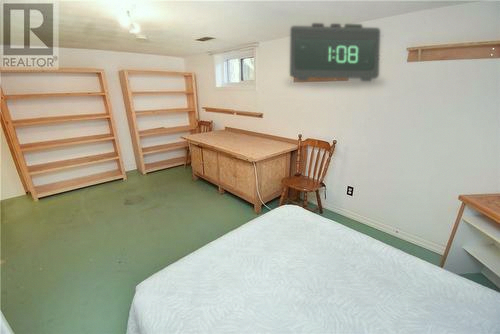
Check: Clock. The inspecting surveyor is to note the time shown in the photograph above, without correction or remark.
1:08
